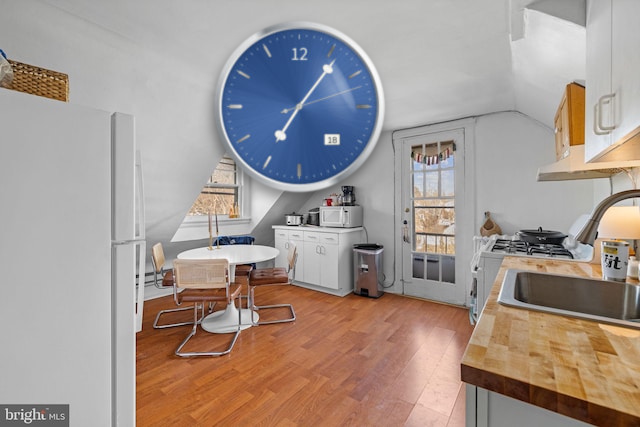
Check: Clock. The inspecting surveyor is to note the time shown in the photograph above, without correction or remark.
7:06:12
